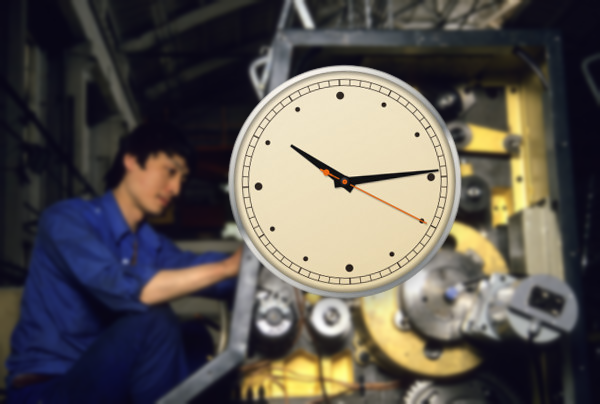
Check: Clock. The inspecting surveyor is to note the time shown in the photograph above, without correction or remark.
10:14:20
